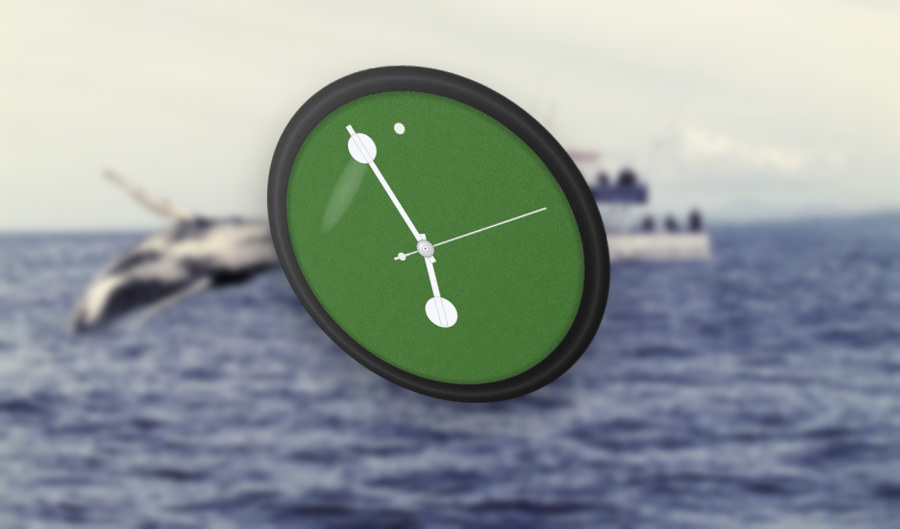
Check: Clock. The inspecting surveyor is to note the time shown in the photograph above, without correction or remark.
5:56:12
